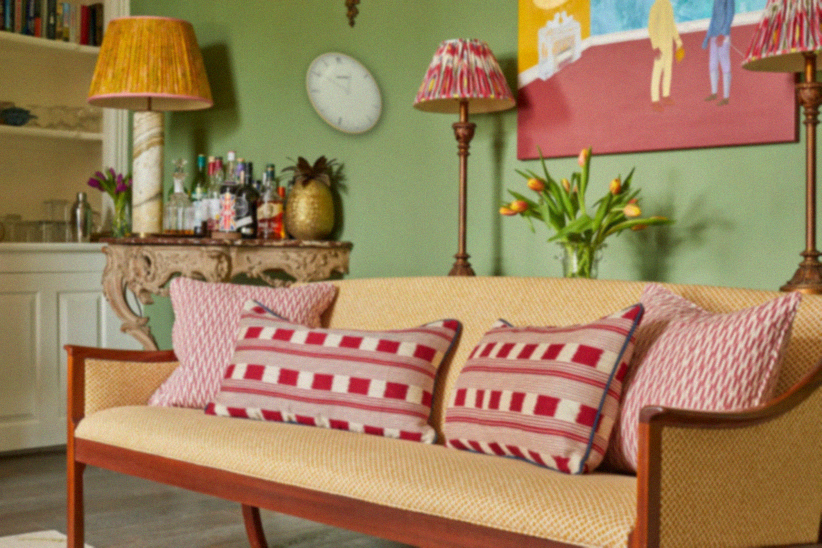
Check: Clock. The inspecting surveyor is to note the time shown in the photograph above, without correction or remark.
12:51
